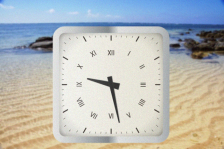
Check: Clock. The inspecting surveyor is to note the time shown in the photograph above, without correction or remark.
9:28
